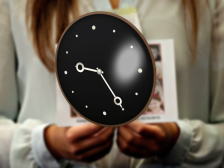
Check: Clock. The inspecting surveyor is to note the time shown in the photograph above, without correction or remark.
9:25
